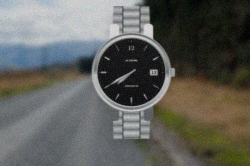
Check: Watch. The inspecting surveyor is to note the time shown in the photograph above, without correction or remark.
7:40
